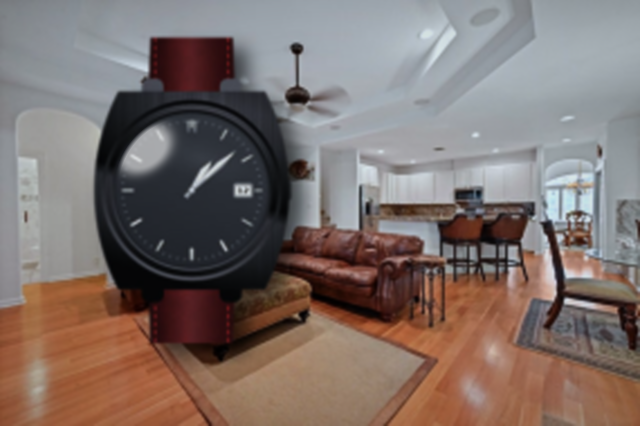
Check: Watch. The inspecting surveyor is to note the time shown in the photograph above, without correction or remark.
1:08
